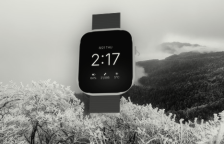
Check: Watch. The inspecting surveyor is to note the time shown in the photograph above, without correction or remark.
2:17
